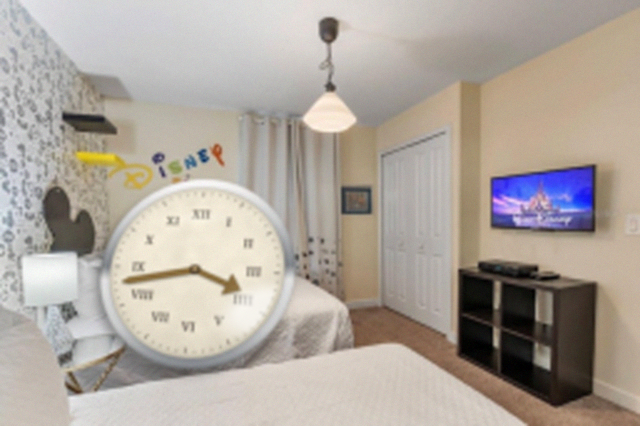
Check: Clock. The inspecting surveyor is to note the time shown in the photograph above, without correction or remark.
3:43
